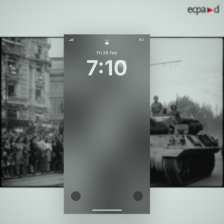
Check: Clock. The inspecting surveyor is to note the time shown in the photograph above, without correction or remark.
7:10
